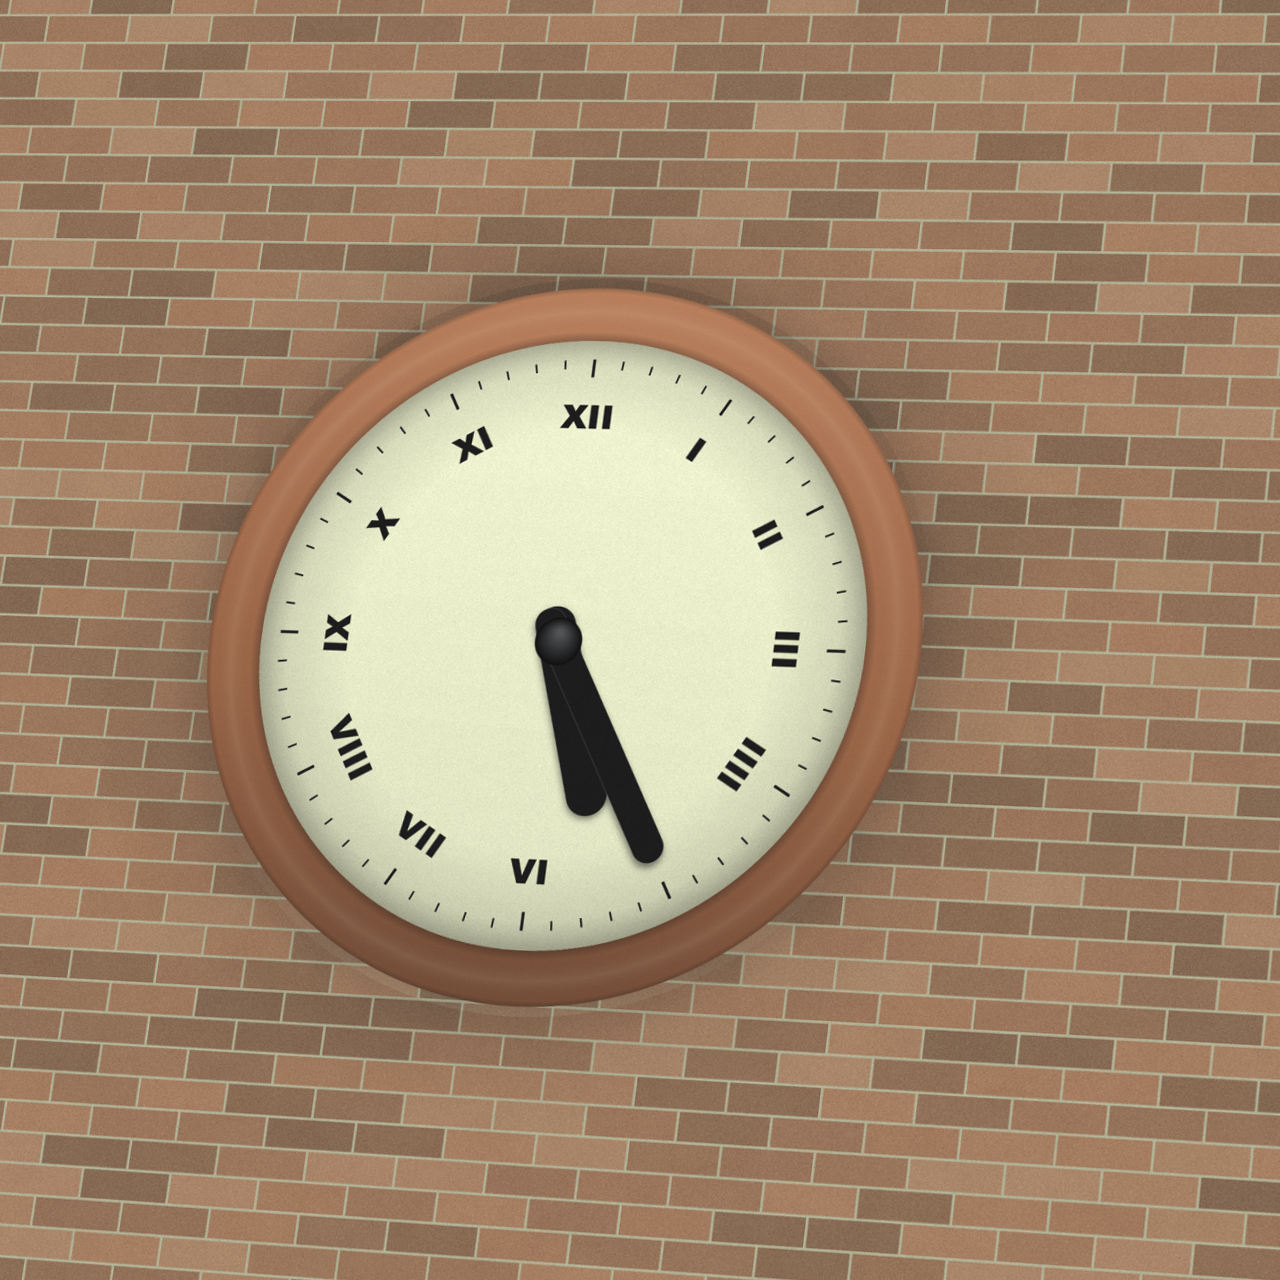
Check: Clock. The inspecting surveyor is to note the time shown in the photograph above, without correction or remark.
5:25
